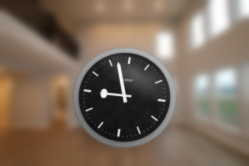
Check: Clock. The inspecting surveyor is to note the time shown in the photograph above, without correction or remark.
8:57
